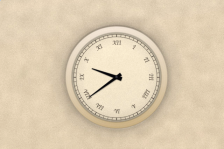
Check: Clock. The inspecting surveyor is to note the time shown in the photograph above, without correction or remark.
9:39
